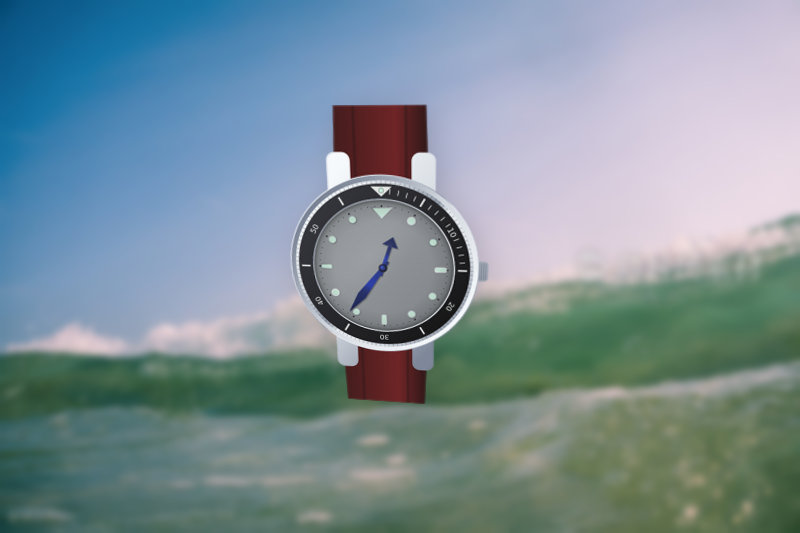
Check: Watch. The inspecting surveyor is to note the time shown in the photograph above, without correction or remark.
12:36
